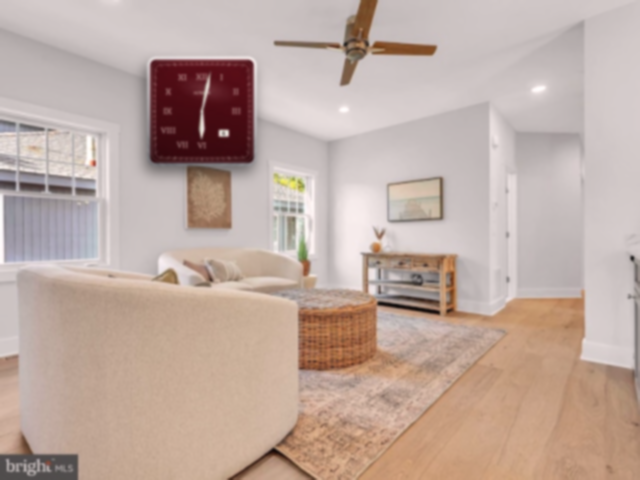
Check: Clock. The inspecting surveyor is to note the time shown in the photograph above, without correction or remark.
6:02
